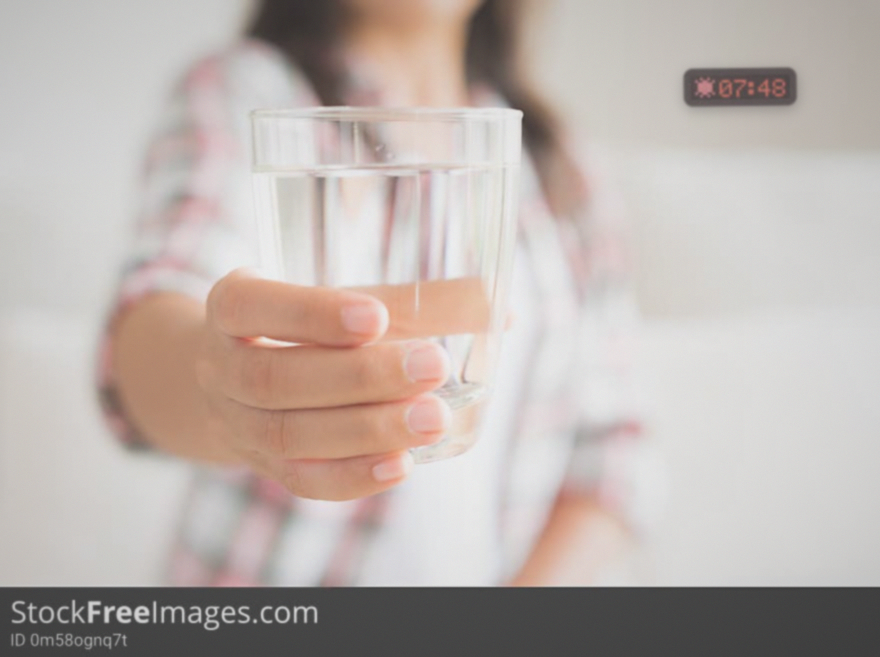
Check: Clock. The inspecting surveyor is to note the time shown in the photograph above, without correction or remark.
7:48
